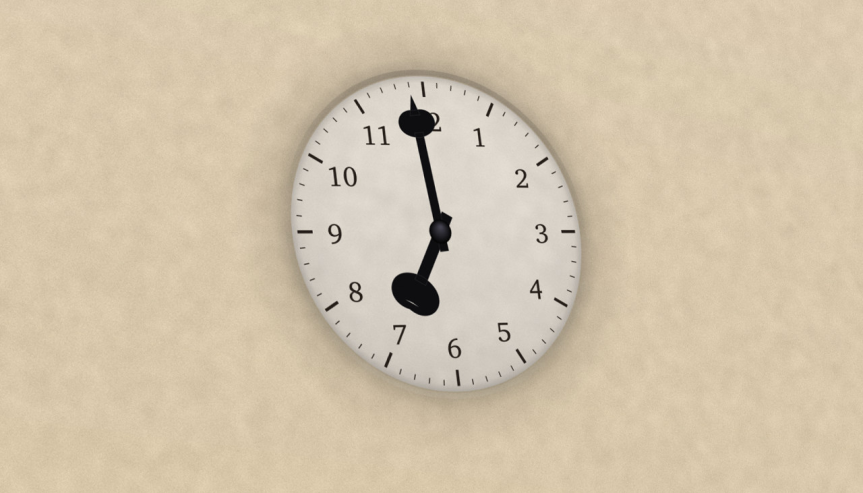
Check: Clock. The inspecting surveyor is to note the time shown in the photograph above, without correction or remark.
6:59
